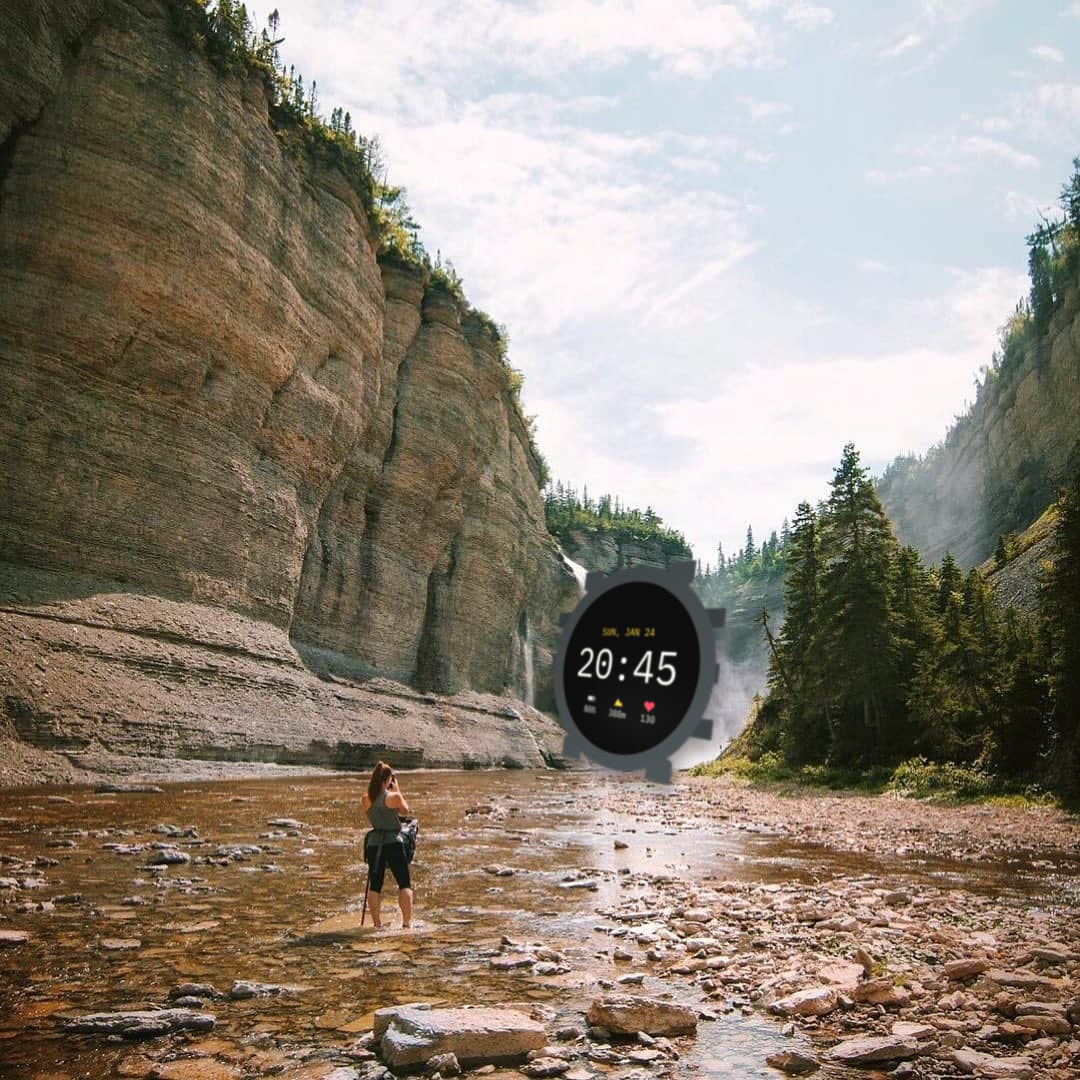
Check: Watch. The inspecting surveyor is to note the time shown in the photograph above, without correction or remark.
20:45
